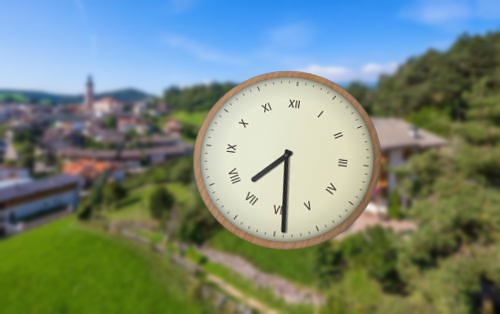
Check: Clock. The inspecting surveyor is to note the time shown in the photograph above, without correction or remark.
7:29
